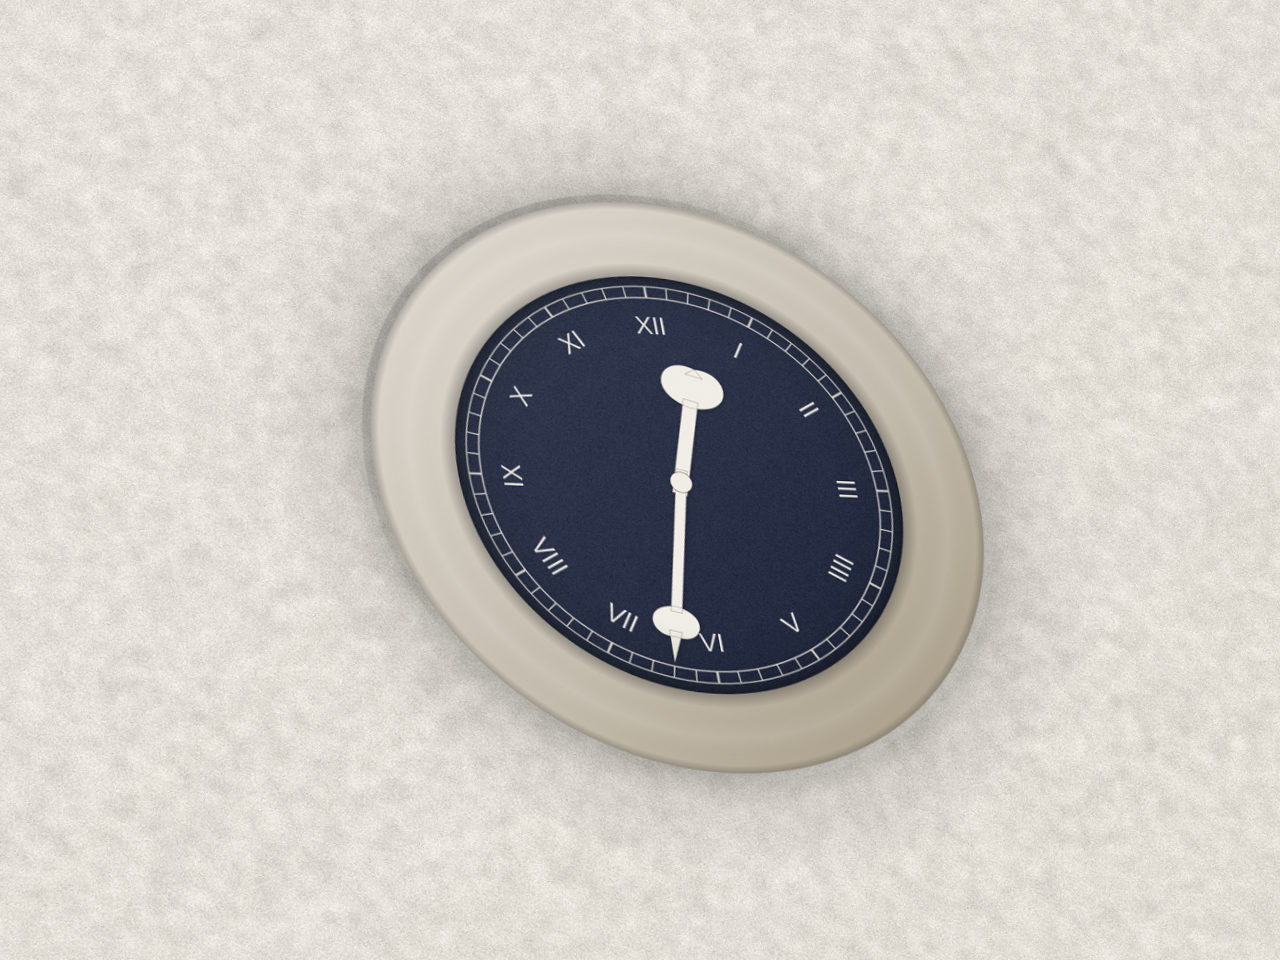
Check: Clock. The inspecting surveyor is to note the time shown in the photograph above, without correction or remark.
12:32
